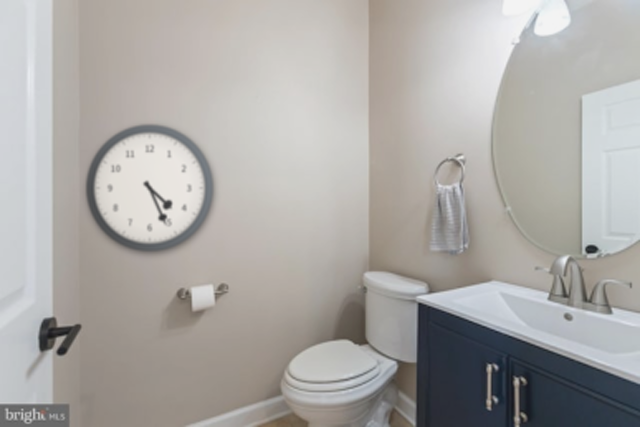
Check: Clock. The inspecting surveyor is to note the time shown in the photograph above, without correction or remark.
4:26
